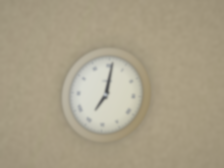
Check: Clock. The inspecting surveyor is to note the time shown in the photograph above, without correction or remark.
7:01
